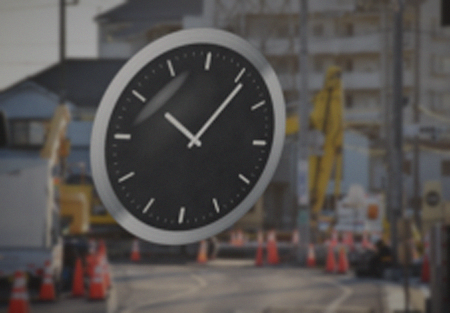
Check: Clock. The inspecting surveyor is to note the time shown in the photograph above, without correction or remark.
10:06
